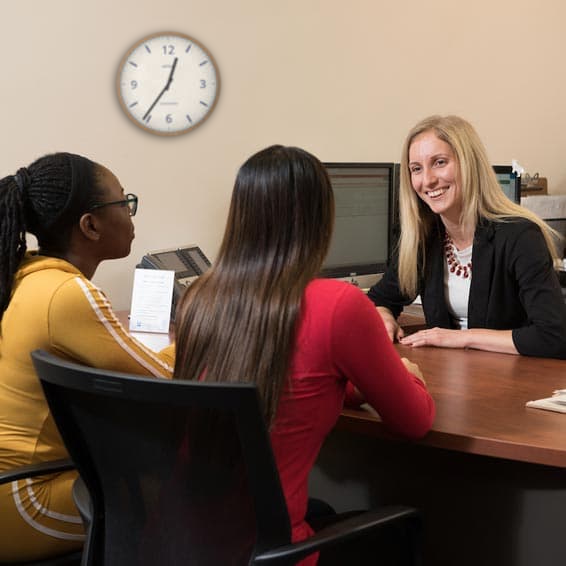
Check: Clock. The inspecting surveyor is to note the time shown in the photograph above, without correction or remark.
12:36
